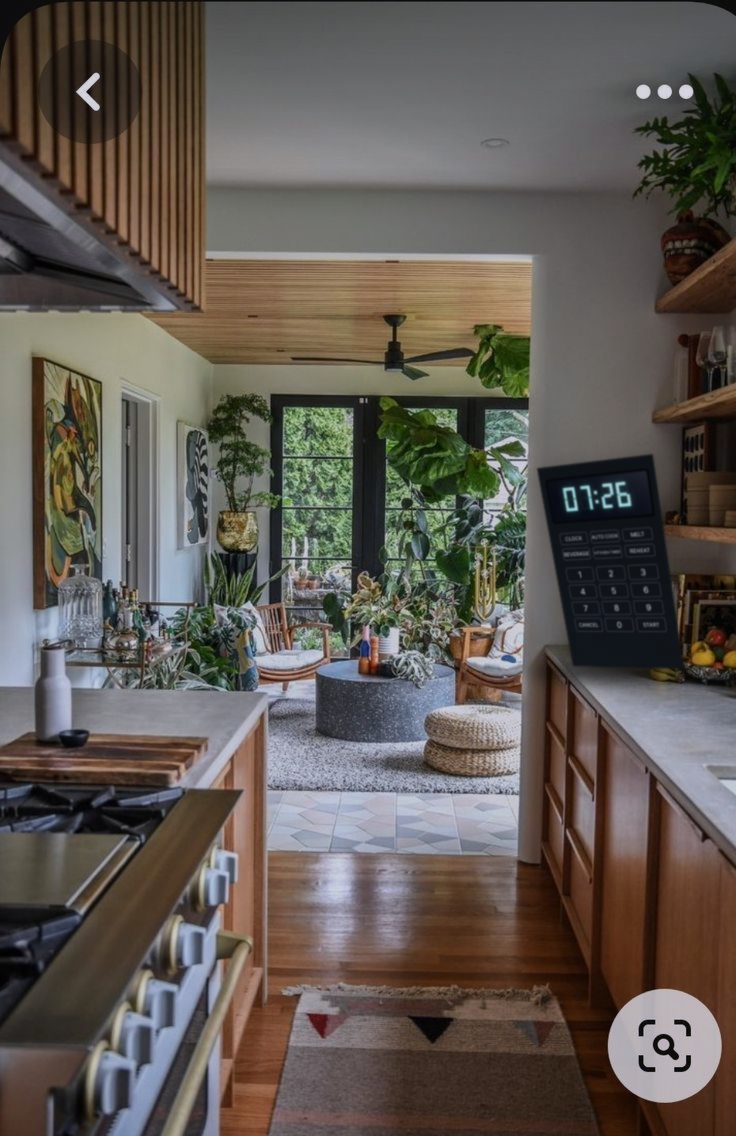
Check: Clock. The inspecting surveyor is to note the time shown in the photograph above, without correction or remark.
7:26
